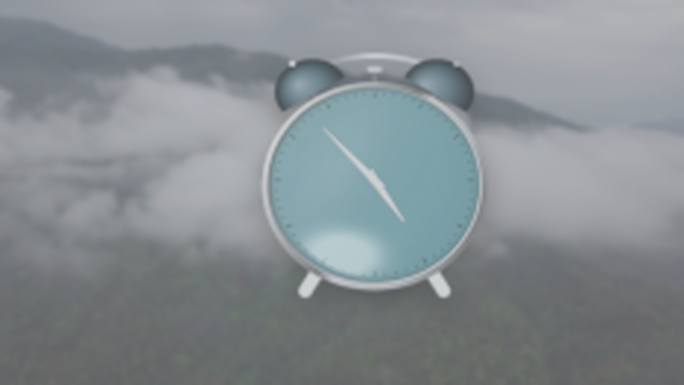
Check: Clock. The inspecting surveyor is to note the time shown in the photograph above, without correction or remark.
4:53
